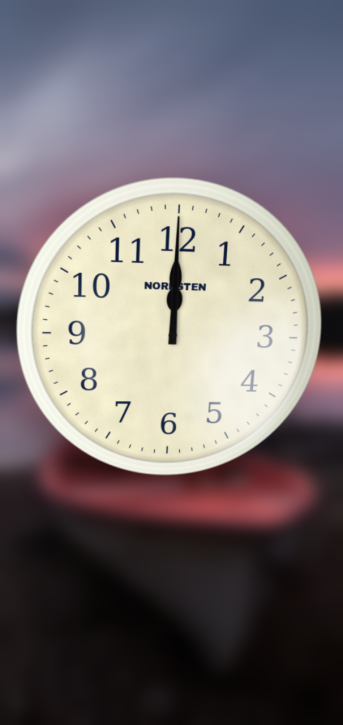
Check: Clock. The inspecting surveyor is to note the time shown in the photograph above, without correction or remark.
12:00
